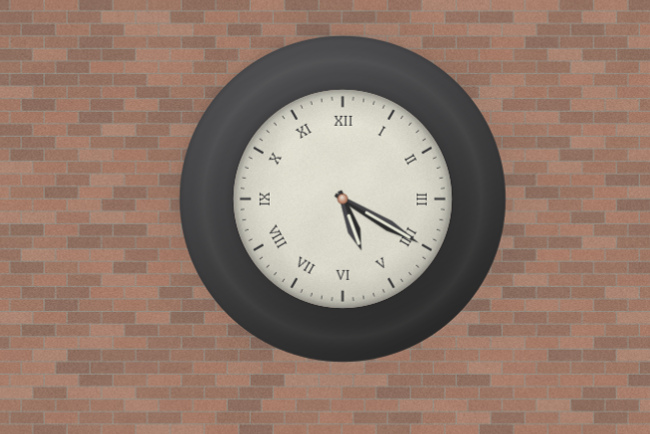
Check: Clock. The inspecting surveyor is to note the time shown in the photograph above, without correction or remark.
5:20
